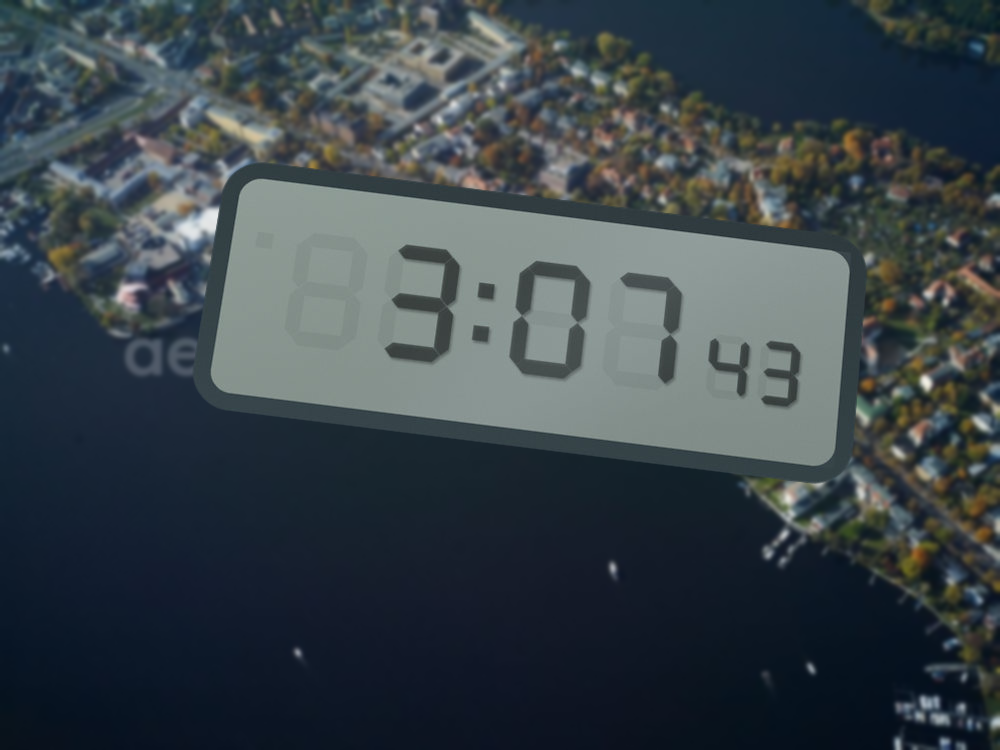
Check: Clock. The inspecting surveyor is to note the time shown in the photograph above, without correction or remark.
3:07:43
